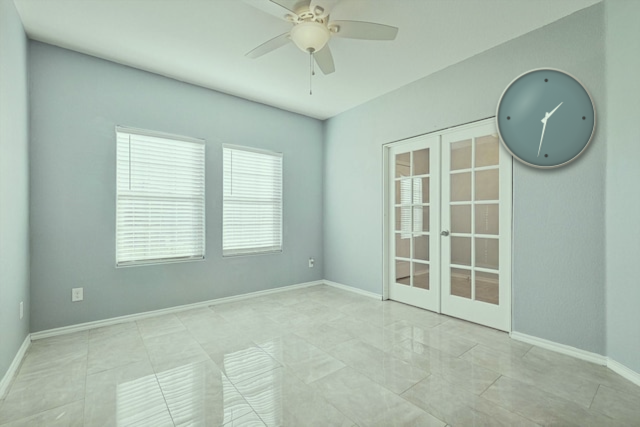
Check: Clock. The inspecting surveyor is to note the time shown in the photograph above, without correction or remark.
1:32
